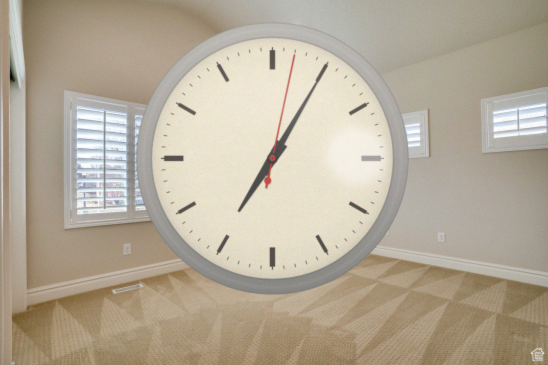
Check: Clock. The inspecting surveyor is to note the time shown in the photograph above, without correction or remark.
7:05:02
